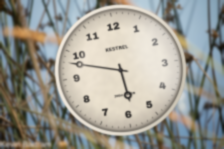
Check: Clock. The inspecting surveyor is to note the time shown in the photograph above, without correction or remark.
5:48
